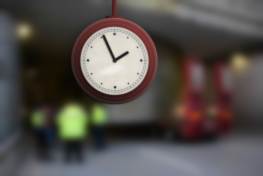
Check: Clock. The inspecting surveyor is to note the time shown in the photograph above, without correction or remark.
1:56
